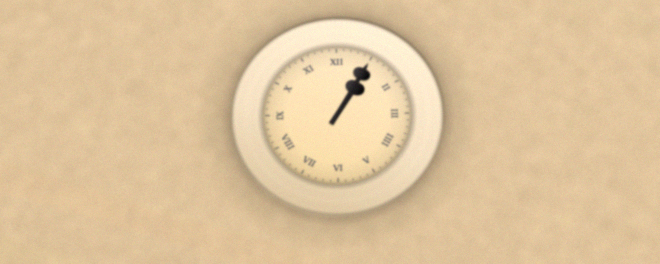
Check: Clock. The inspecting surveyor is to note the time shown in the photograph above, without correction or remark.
1:05
